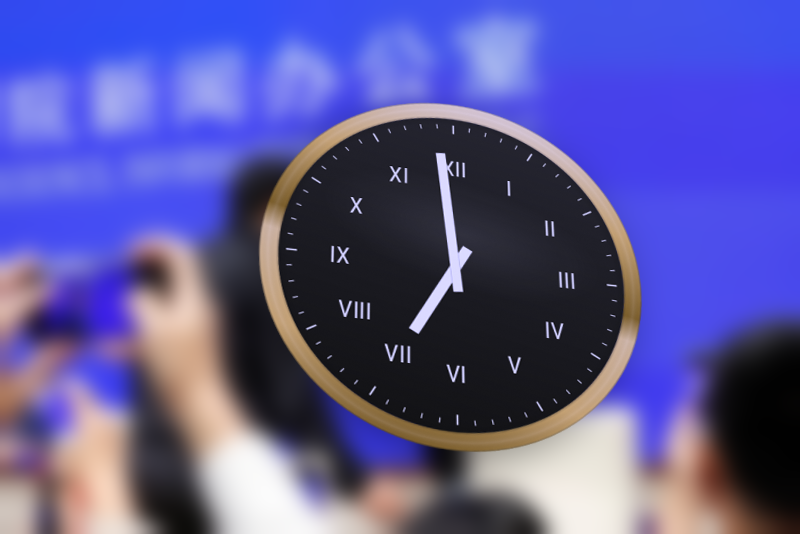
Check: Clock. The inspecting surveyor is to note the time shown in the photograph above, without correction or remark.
6:59
